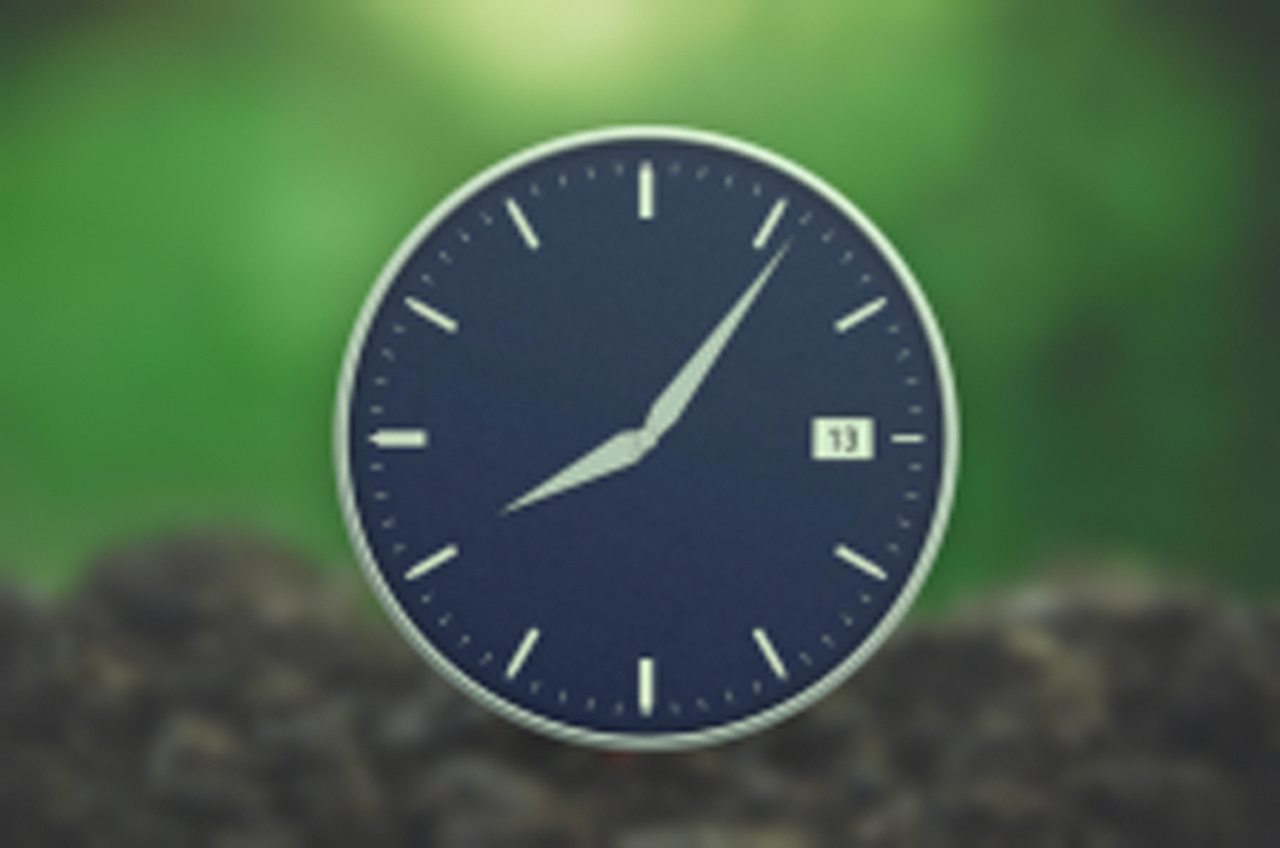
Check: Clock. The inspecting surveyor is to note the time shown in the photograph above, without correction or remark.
8:06
